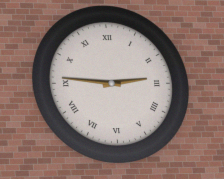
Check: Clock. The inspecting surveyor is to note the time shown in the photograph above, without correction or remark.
2:46
